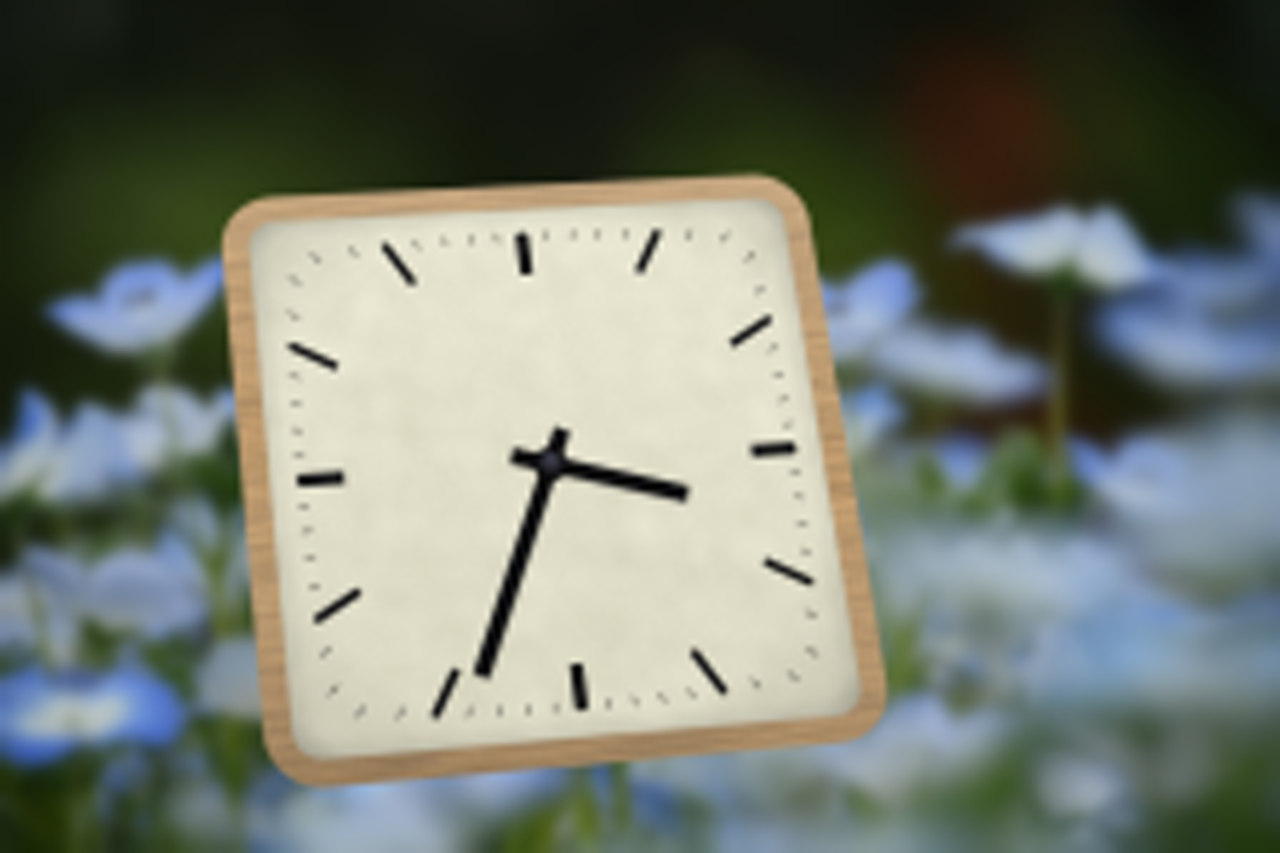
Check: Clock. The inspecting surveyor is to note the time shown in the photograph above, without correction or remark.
3:34
